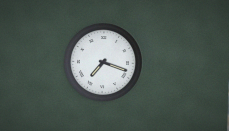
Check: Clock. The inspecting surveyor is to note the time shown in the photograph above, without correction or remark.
7:18
